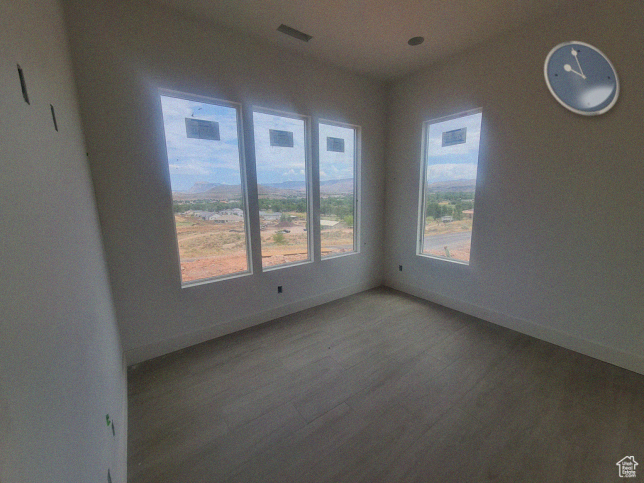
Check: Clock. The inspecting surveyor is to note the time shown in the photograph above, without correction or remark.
9:58
